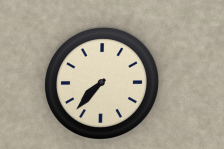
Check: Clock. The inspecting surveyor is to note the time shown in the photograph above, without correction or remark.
7:37
